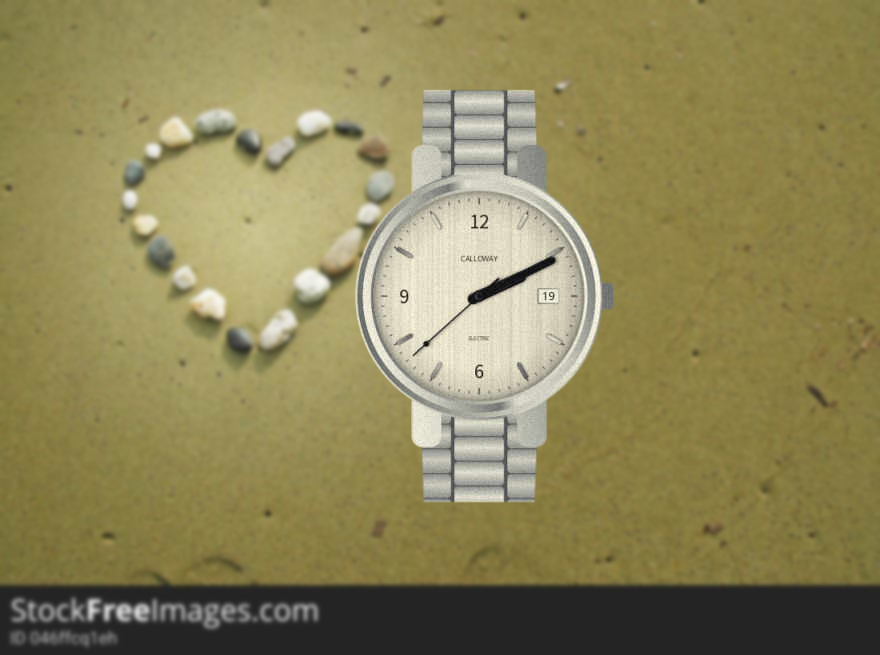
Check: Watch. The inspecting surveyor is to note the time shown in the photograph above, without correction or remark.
2:10:38
